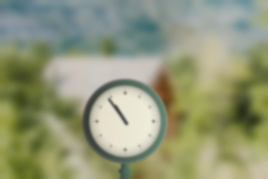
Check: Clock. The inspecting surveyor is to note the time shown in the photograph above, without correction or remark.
10:54
